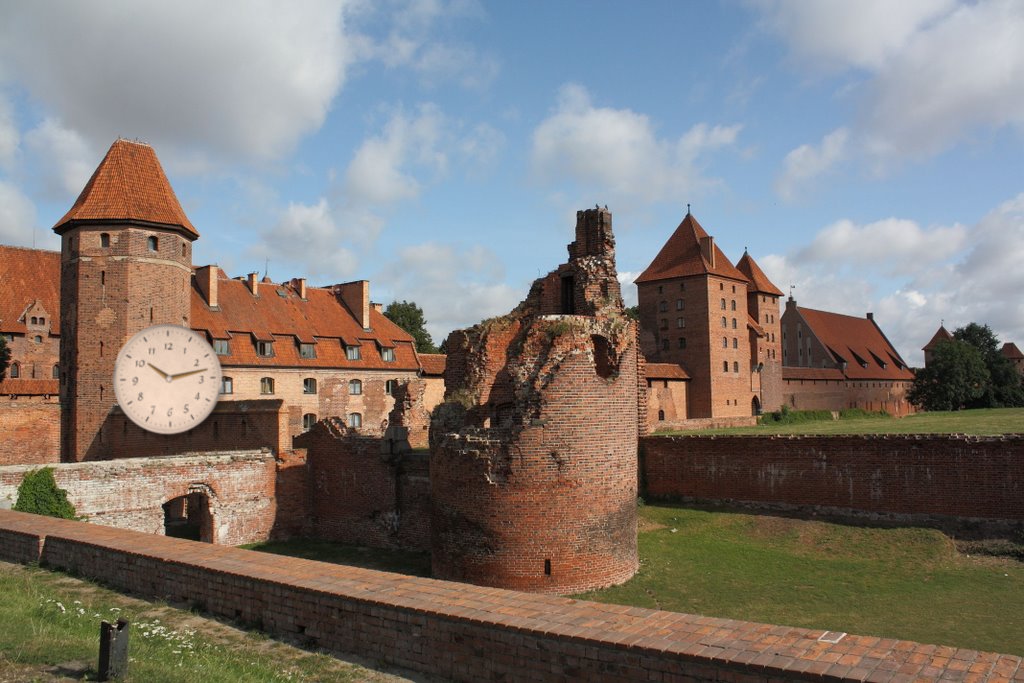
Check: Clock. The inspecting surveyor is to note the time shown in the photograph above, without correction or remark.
10:13
